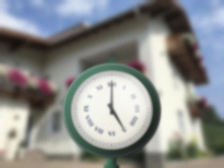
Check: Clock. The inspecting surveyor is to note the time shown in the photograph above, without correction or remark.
5:00
